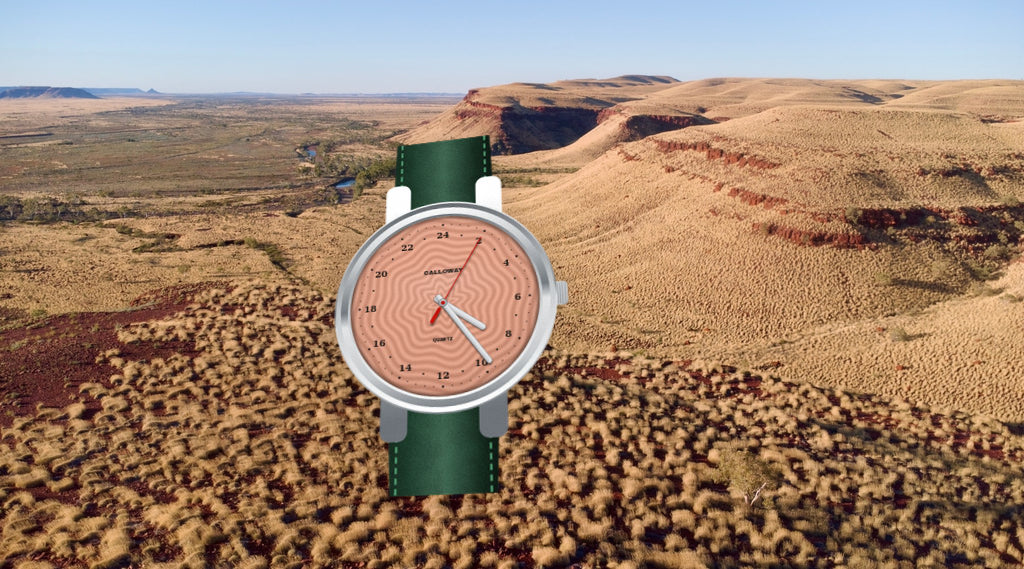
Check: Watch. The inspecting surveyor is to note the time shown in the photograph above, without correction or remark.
8:24:05
